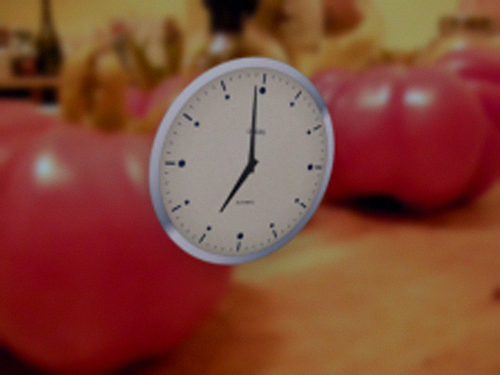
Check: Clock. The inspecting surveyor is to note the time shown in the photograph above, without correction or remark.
6:59
